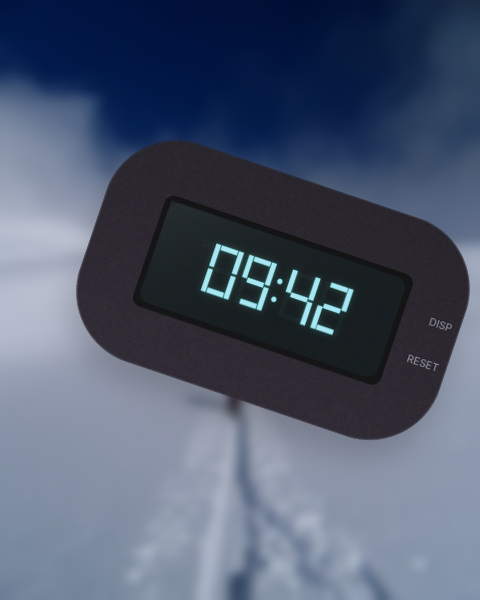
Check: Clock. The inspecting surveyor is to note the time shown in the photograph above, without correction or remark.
9:42
